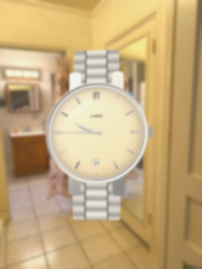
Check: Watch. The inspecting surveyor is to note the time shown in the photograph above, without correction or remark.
9:45
